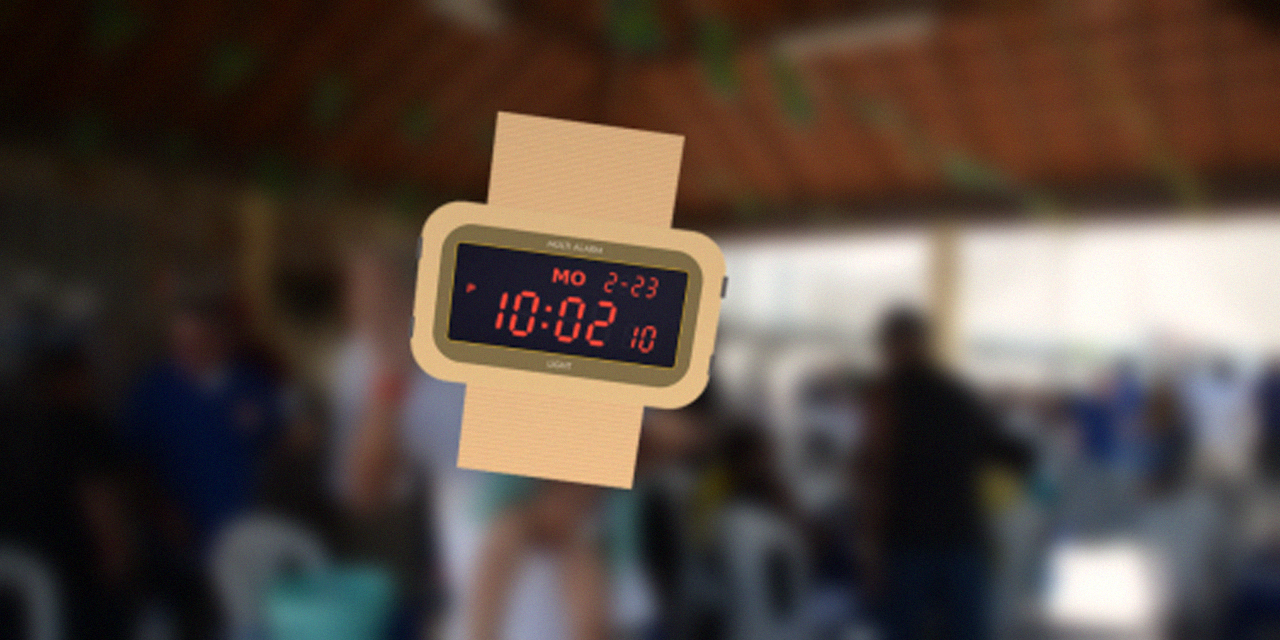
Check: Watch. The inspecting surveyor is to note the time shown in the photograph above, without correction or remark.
10:02:10
